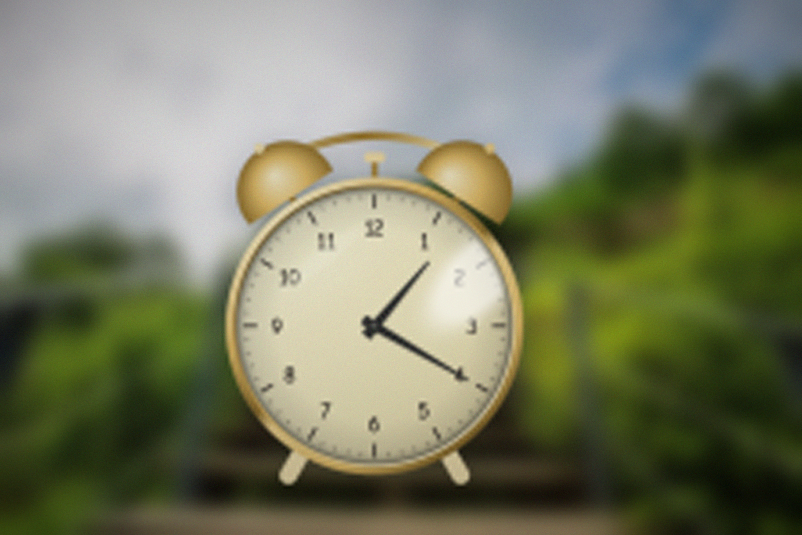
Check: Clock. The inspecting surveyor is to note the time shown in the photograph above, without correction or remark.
1:20
